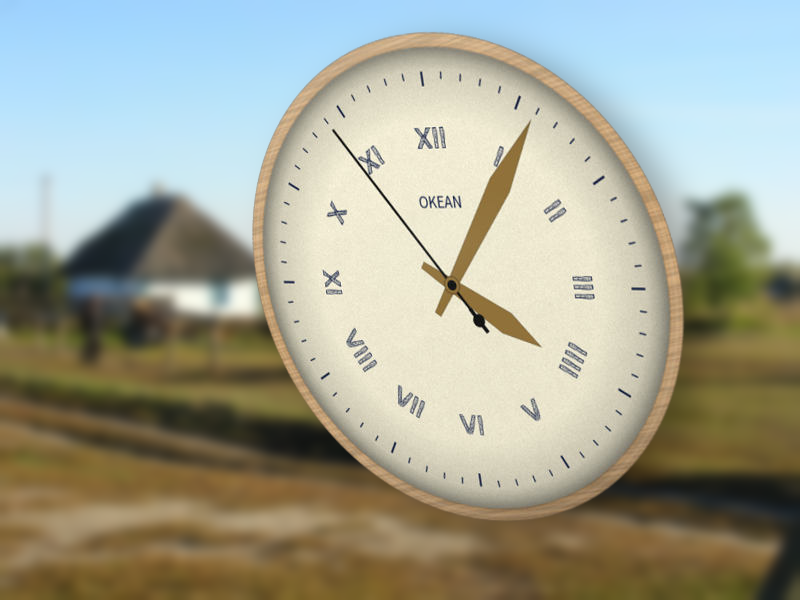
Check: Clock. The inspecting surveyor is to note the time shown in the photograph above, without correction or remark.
4:05:54
